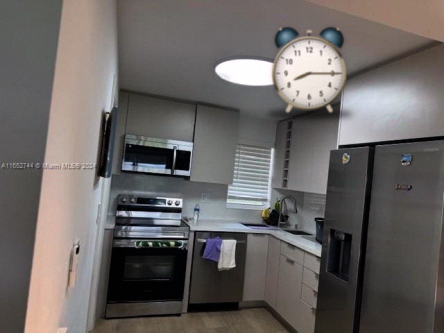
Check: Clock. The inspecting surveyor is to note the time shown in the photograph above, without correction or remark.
8:15
